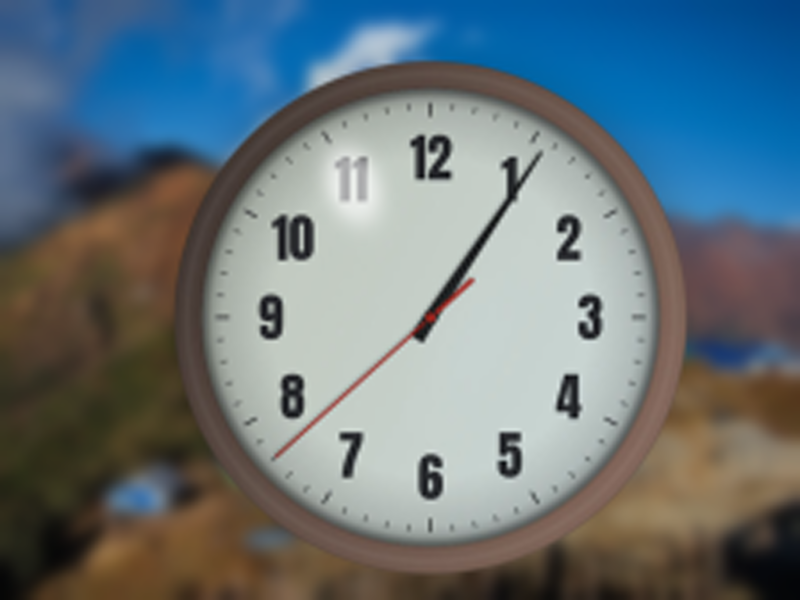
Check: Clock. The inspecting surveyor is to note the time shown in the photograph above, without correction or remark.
1:05:38
